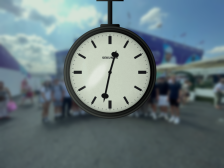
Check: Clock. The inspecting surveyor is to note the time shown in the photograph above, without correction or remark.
12:32
